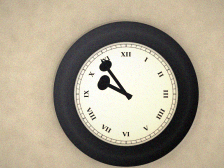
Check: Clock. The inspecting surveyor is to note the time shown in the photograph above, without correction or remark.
9:54
